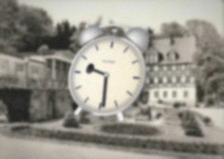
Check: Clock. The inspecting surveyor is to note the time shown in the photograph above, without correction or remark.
9:29
